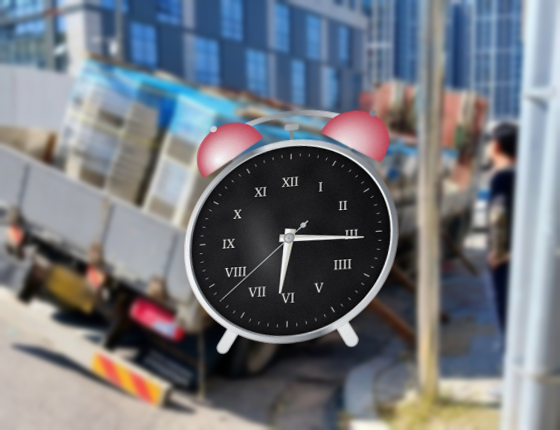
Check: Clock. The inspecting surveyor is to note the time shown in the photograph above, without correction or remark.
6:15:38
